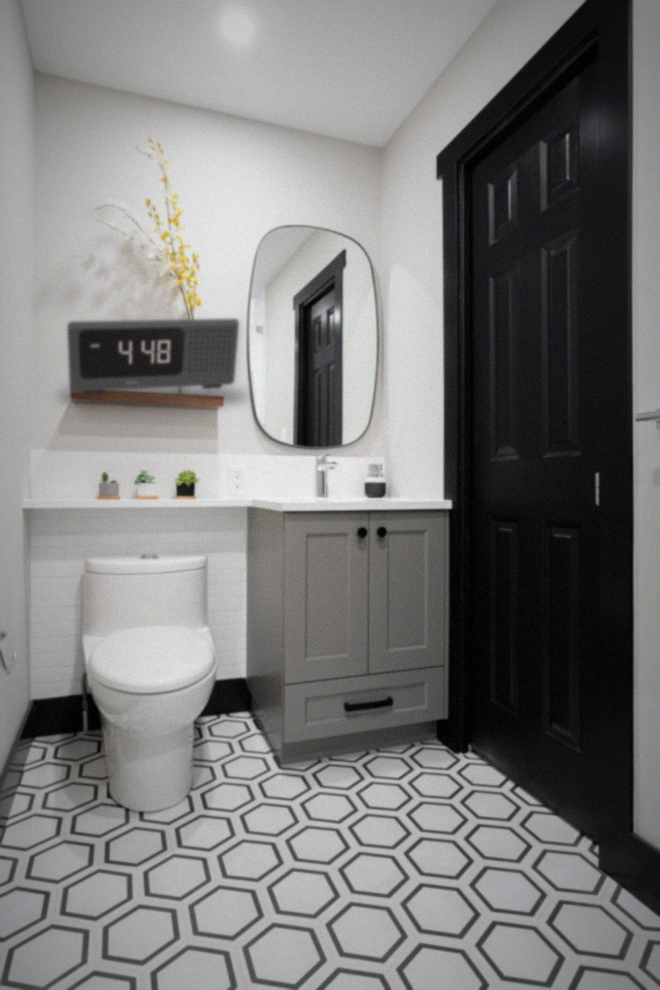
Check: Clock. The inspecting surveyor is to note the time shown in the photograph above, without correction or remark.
4:48
